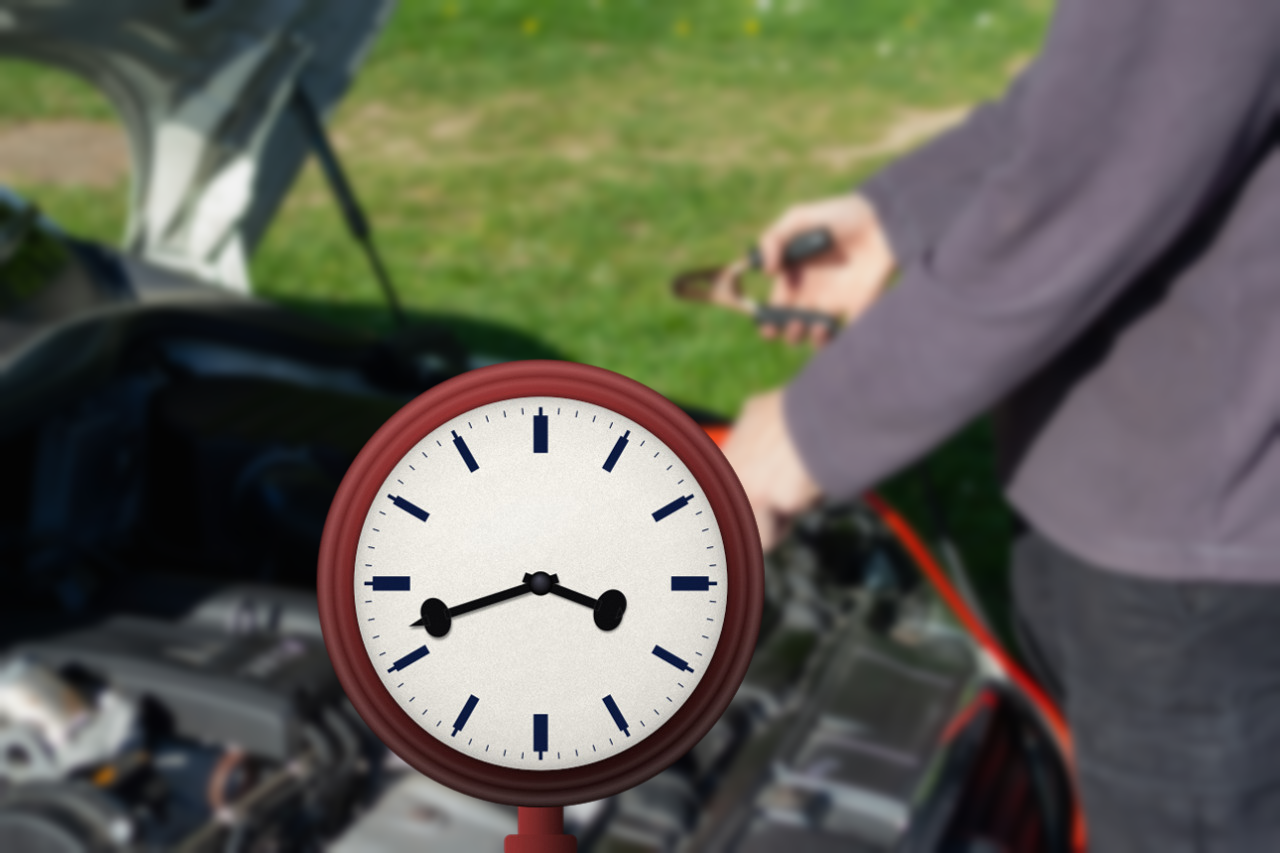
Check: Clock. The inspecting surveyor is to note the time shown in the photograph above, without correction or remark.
3:42
